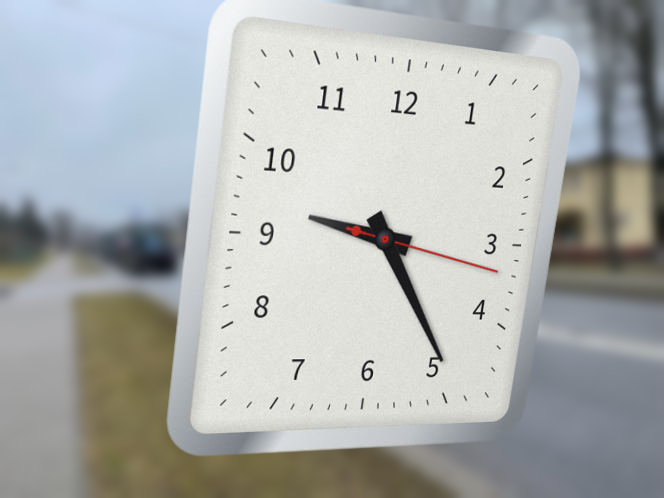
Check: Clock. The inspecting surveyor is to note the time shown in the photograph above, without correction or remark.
9:24:17
